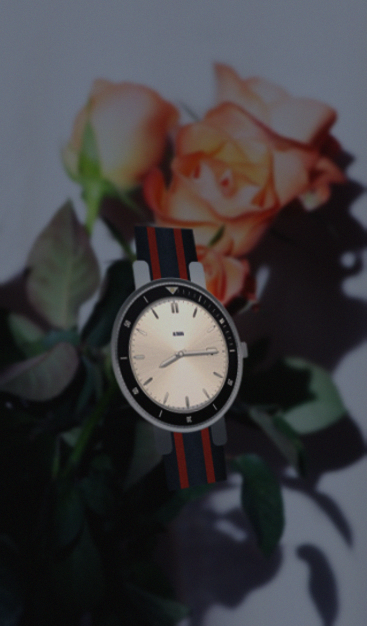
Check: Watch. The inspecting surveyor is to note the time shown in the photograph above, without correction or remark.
8:15
